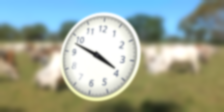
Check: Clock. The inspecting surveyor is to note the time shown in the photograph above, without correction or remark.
3:48
